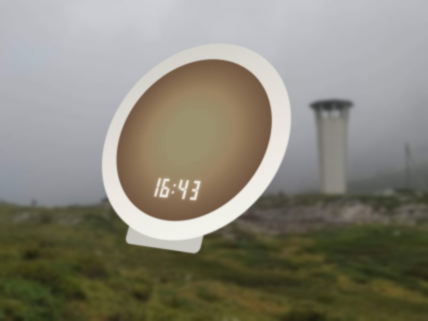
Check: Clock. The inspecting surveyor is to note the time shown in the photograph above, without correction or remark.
16:43
